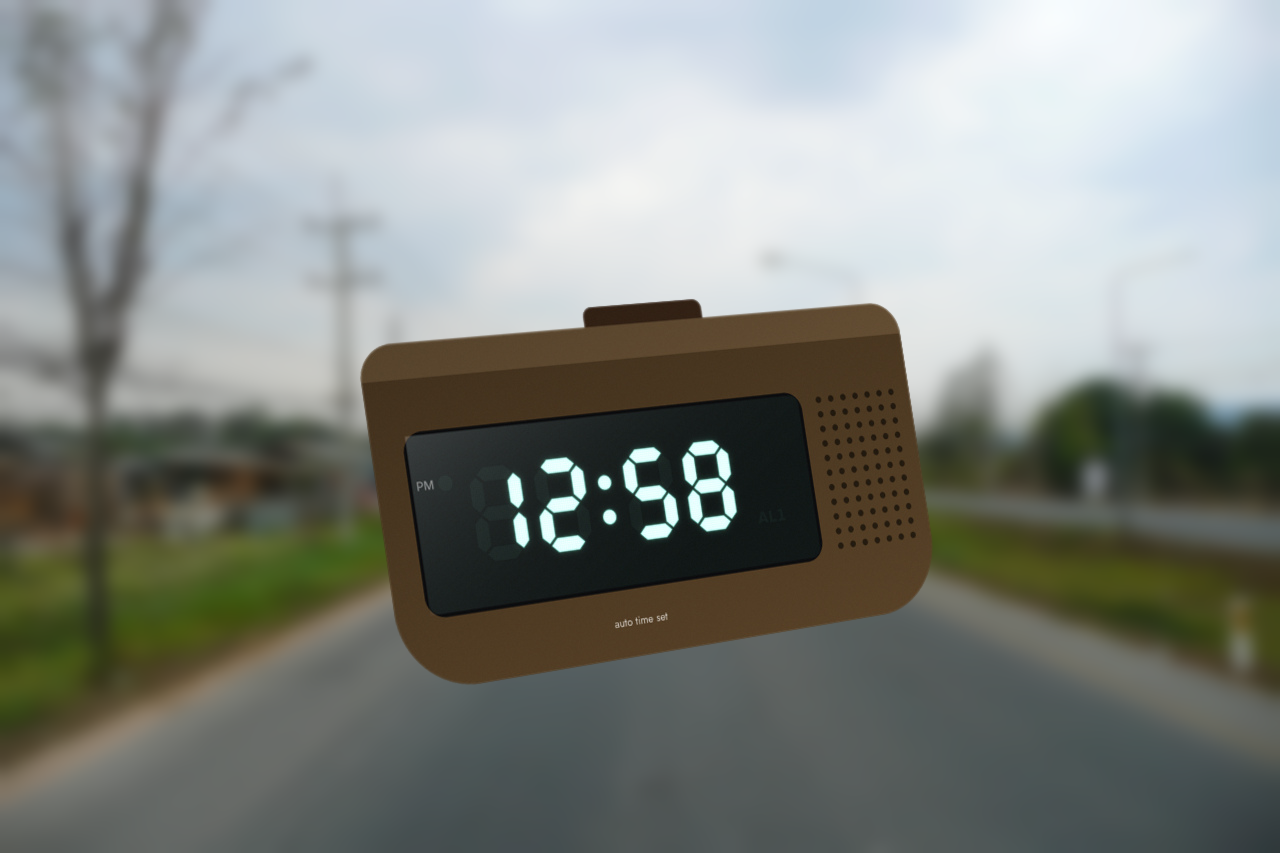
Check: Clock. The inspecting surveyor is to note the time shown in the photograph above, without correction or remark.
12:58
